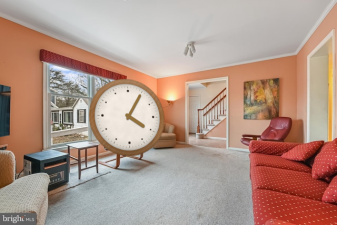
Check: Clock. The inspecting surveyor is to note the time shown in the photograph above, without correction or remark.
4:05
